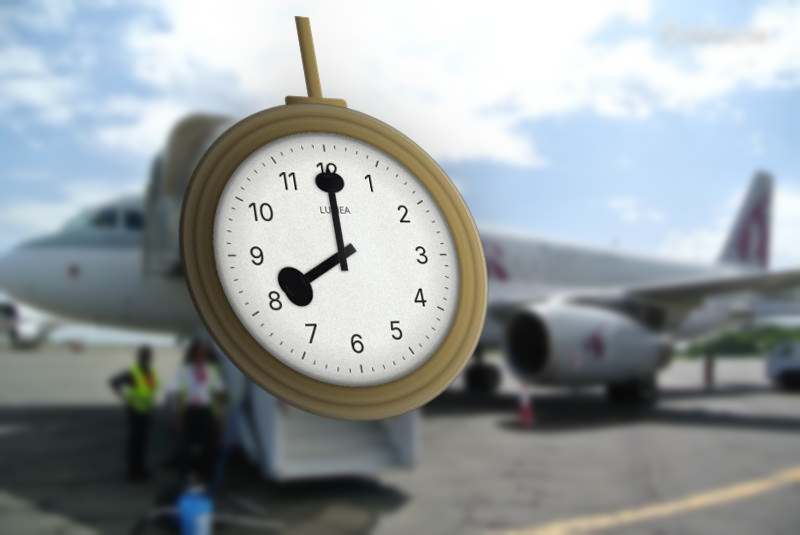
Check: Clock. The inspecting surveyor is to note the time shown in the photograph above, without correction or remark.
8:00
